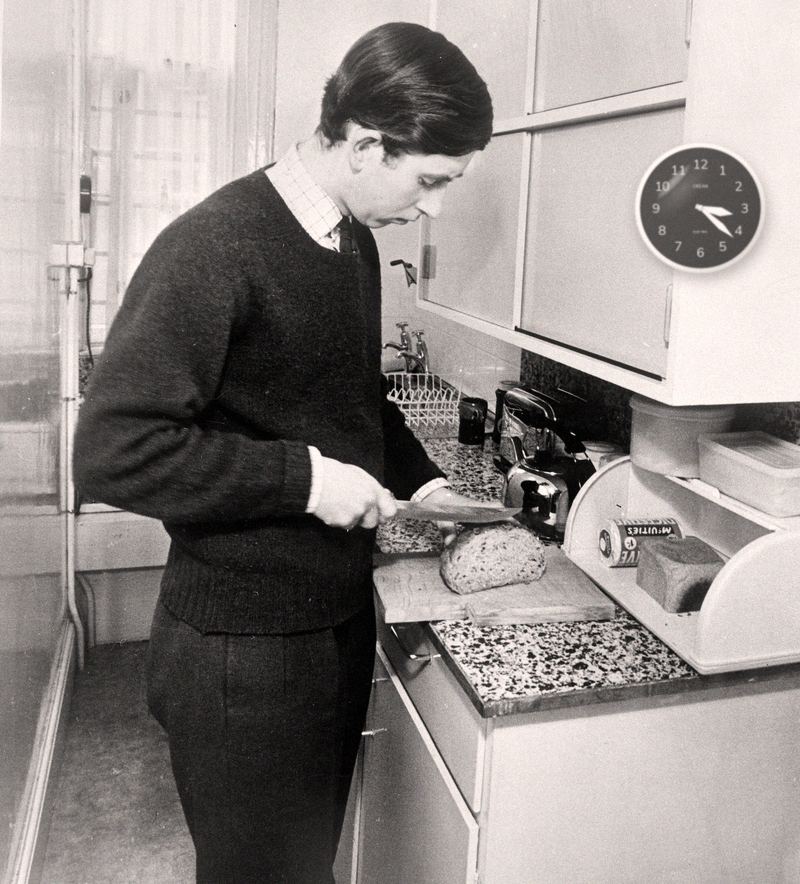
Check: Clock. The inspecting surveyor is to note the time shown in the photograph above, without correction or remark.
3:22
